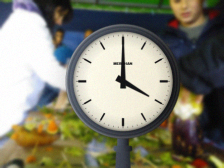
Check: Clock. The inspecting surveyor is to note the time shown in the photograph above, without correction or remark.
4:00
